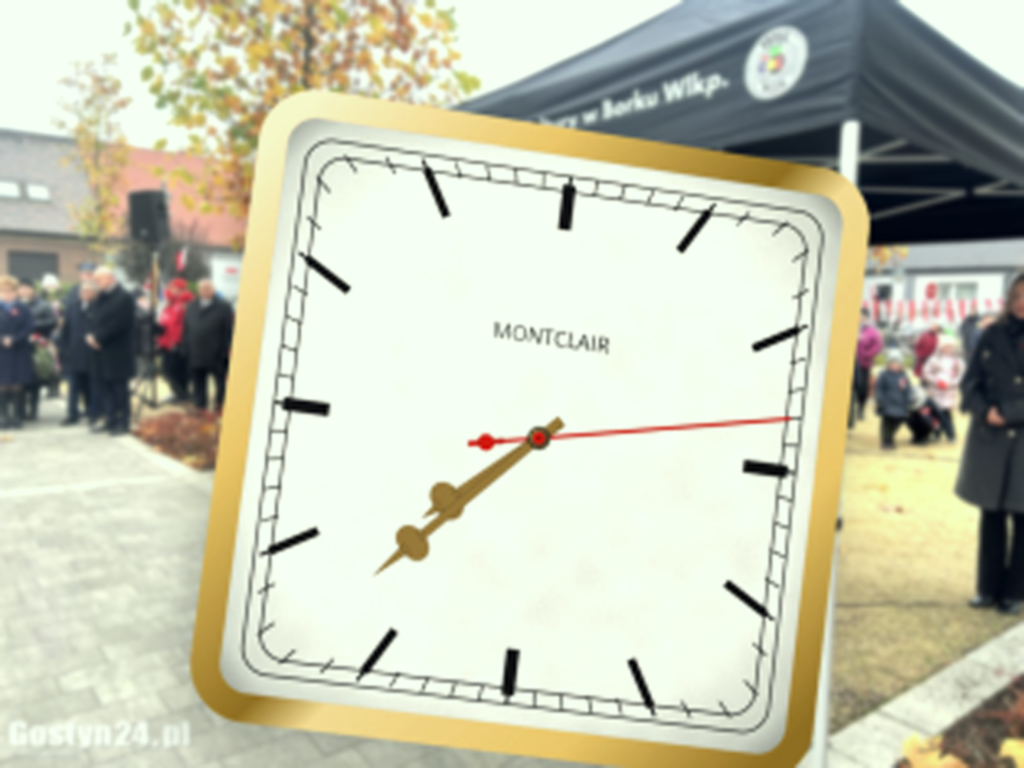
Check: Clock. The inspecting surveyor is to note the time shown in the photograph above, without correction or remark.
7:37:13
